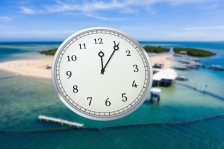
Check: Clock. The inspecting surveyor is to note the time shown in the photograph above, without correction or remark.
12:06
